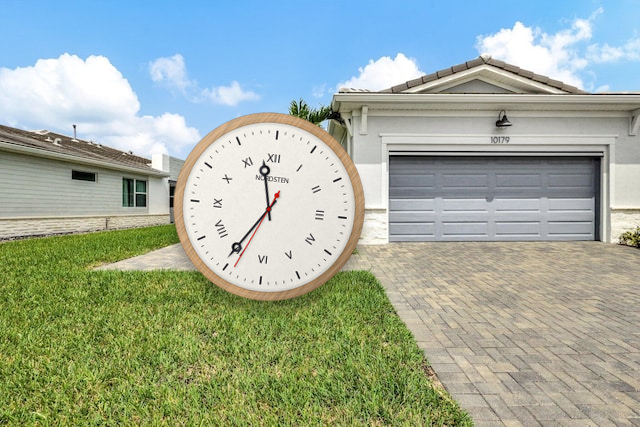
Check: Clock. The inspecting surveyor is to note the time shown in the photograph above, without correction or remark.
11:35:34
